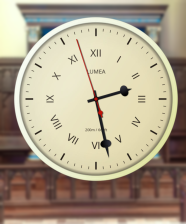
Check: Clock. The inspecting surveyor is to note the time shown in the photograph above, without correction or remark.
2:27:57
